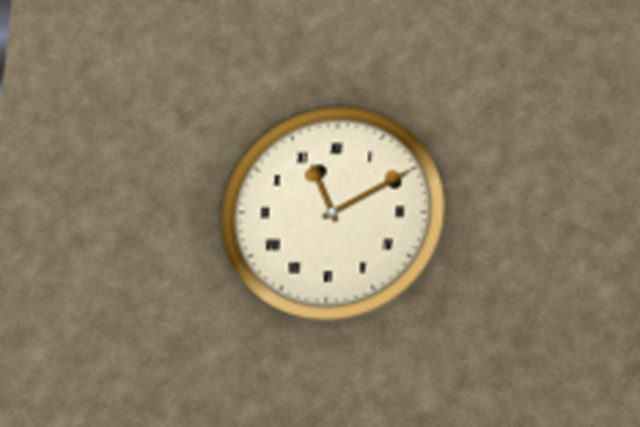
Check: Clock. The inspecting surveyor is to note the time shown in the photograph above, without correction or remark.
11:10
